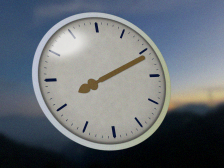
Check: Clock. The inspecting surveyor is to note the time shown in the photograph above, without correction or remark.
8:11
